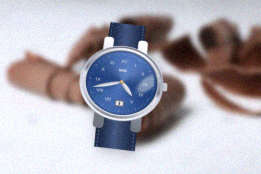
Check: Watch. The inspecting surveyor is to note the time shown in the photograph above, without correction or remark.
4:42
